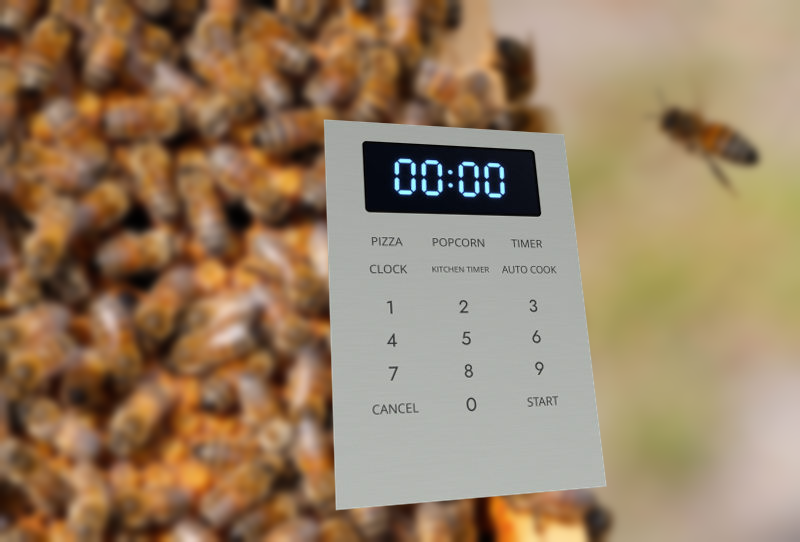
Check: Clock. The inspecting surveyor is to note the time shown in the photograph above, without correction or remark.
0:00
